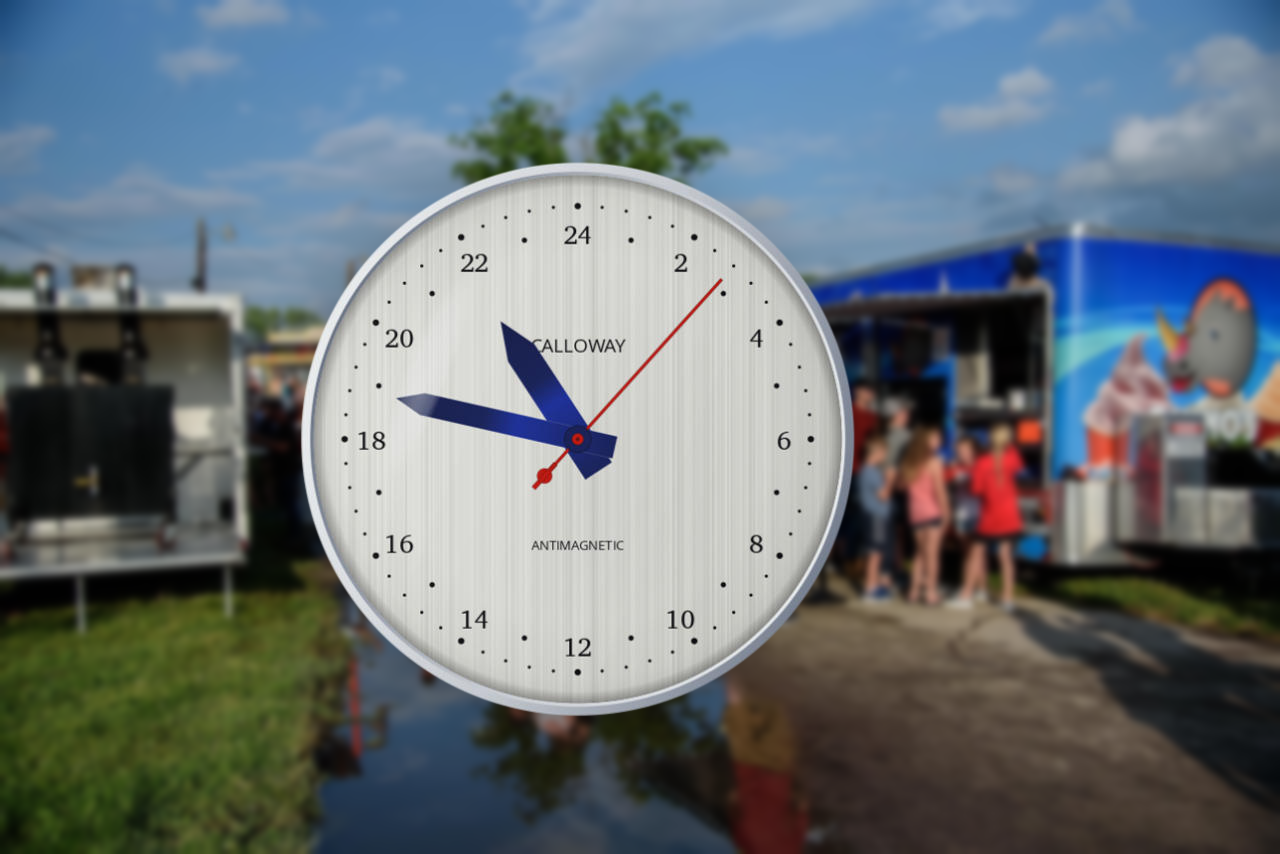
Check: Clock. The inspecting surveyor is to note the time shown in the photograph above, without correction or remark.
21:47:07
